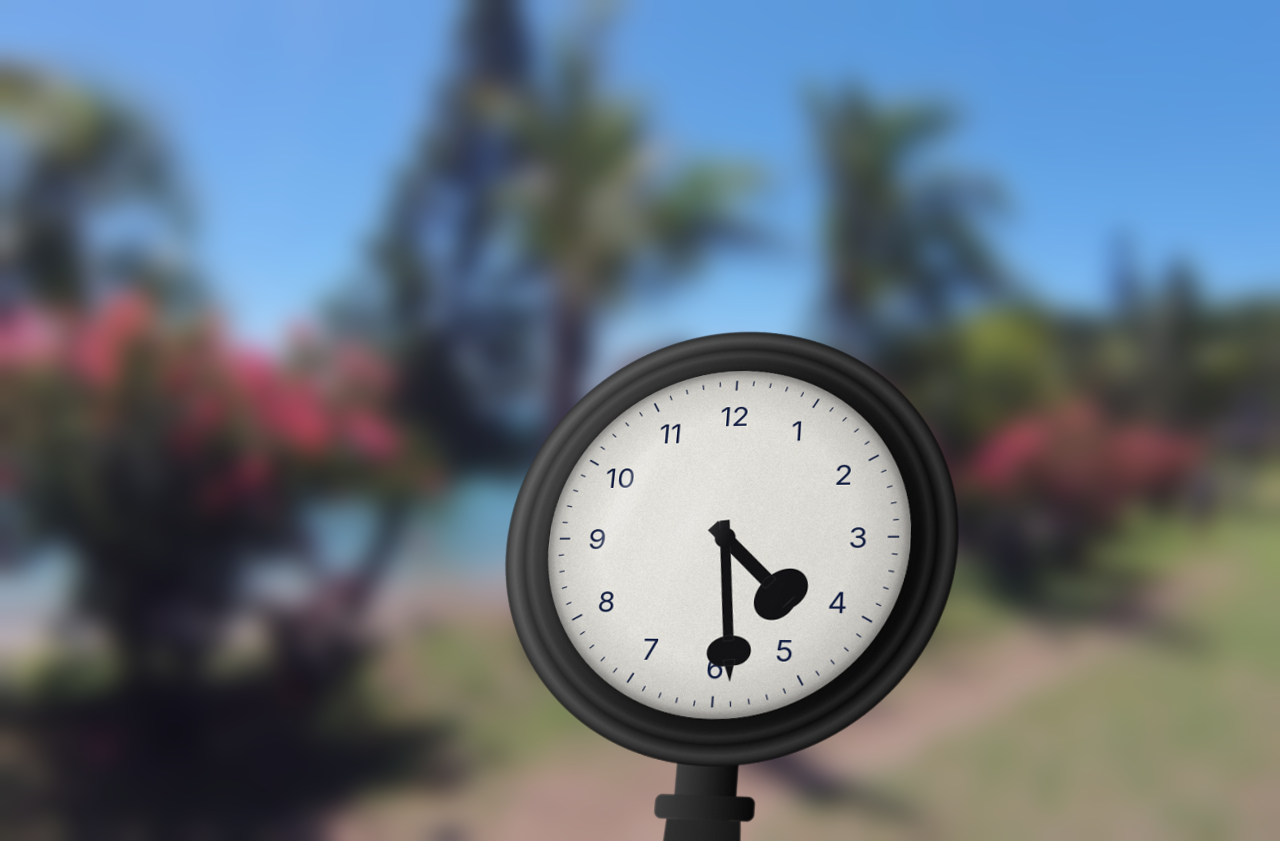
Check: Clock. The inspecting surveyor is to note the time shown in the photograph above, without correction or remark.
4:29
